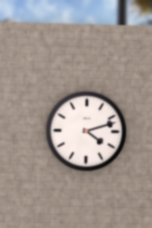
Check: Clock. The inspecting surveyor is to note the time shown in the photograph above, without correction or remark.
4:12
